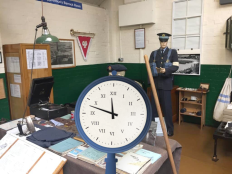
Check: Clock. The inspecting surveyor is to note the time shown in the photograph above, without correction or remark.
11:48
